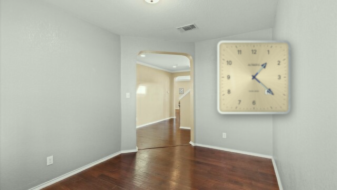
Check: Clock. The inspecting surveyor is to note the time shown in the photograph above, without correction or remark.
1:22
